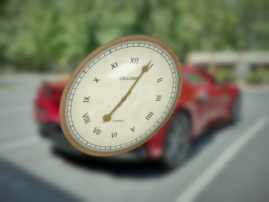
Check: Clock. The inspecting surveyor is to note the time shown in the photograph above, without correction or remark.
7:04
